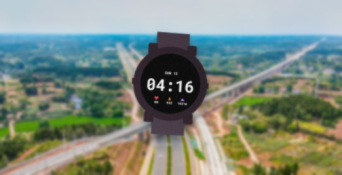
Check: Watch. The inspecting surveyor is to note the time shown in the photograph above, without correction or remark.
4:16
